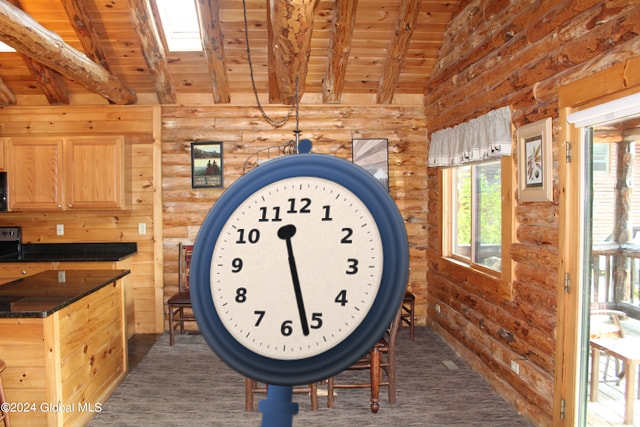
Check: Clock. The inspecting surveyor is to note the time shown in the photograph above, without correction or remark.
11:27
